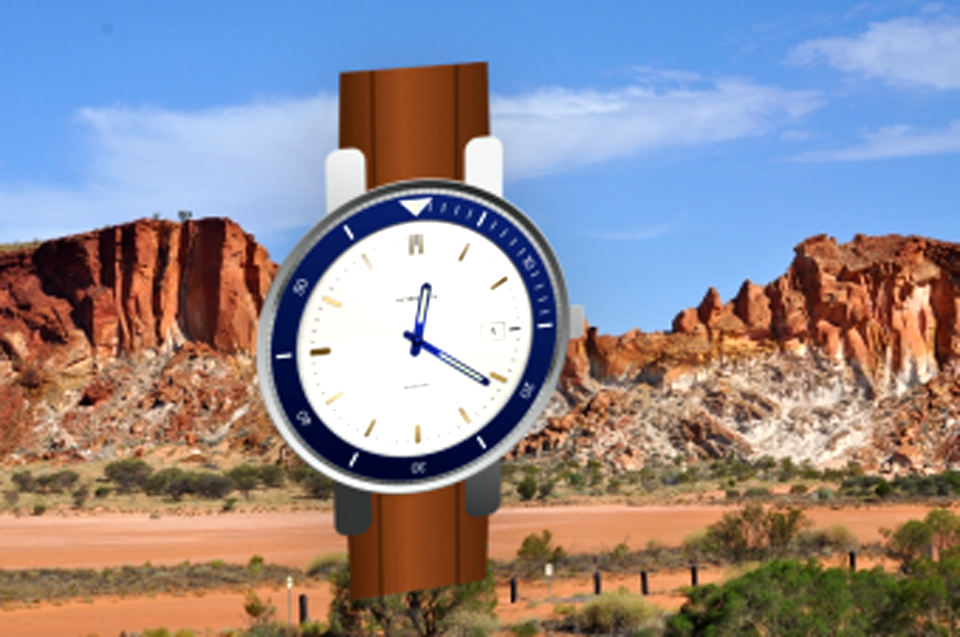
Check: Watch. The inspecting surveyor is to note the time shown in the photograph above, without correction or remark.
12:21
